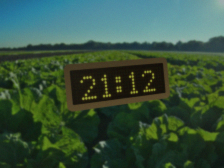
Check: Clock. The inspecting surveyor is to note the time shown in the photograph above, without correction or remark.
21:12
